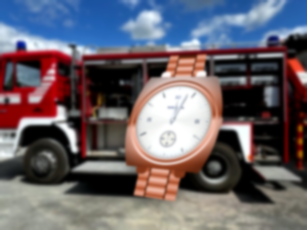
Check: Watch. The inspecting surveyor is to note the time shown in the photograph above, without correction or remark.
12:03
